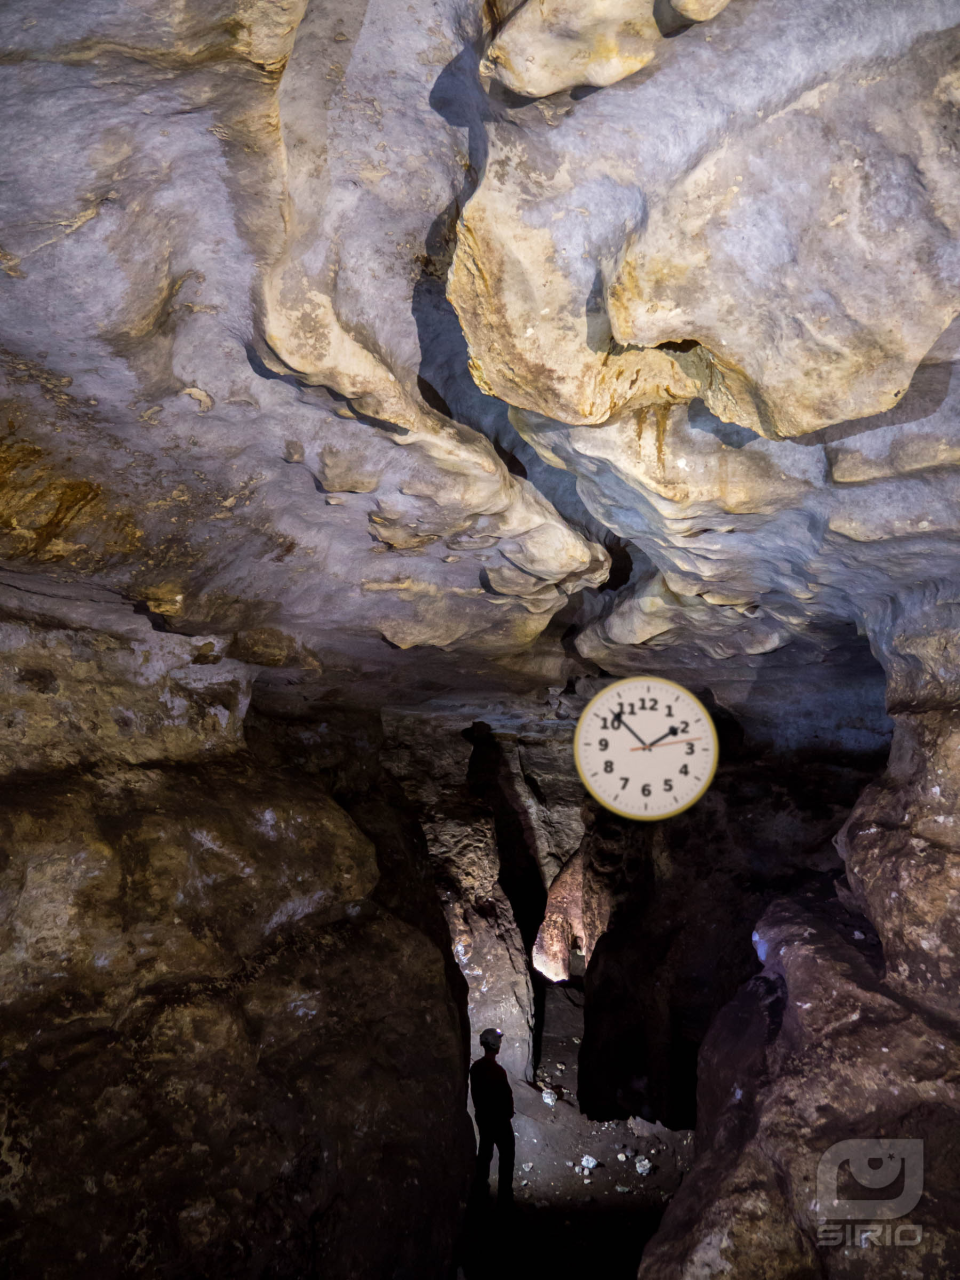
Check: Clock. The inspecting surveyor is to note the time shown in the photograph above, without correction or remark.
1:52:13
